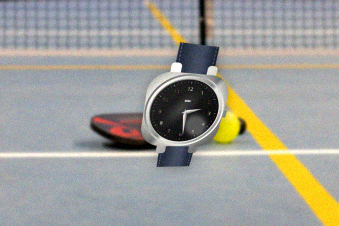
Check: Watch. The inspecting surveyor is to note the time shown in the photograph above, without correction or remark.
2:29
